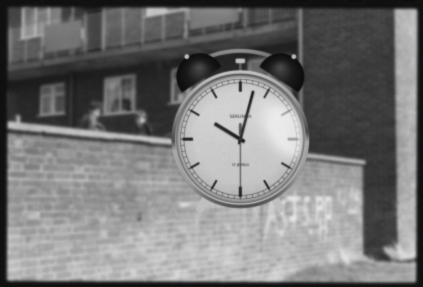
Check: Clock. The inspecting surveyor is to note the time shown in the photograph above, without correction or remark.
10:02:30
